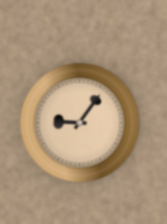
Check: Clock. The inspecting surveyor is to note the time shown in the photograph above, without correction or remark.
9:06
